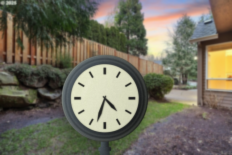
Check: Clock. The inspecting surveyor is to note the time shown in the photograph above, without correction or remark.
4:33
